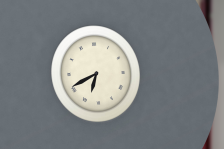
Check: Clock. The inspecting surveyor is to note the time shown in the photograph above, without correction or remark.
6:41
